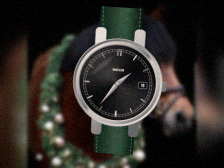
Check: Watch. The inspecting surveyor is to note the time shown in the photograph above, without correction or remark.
1:36
